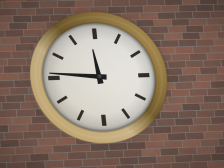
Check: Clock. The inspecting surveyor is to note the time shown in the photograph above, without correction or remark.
11:46
